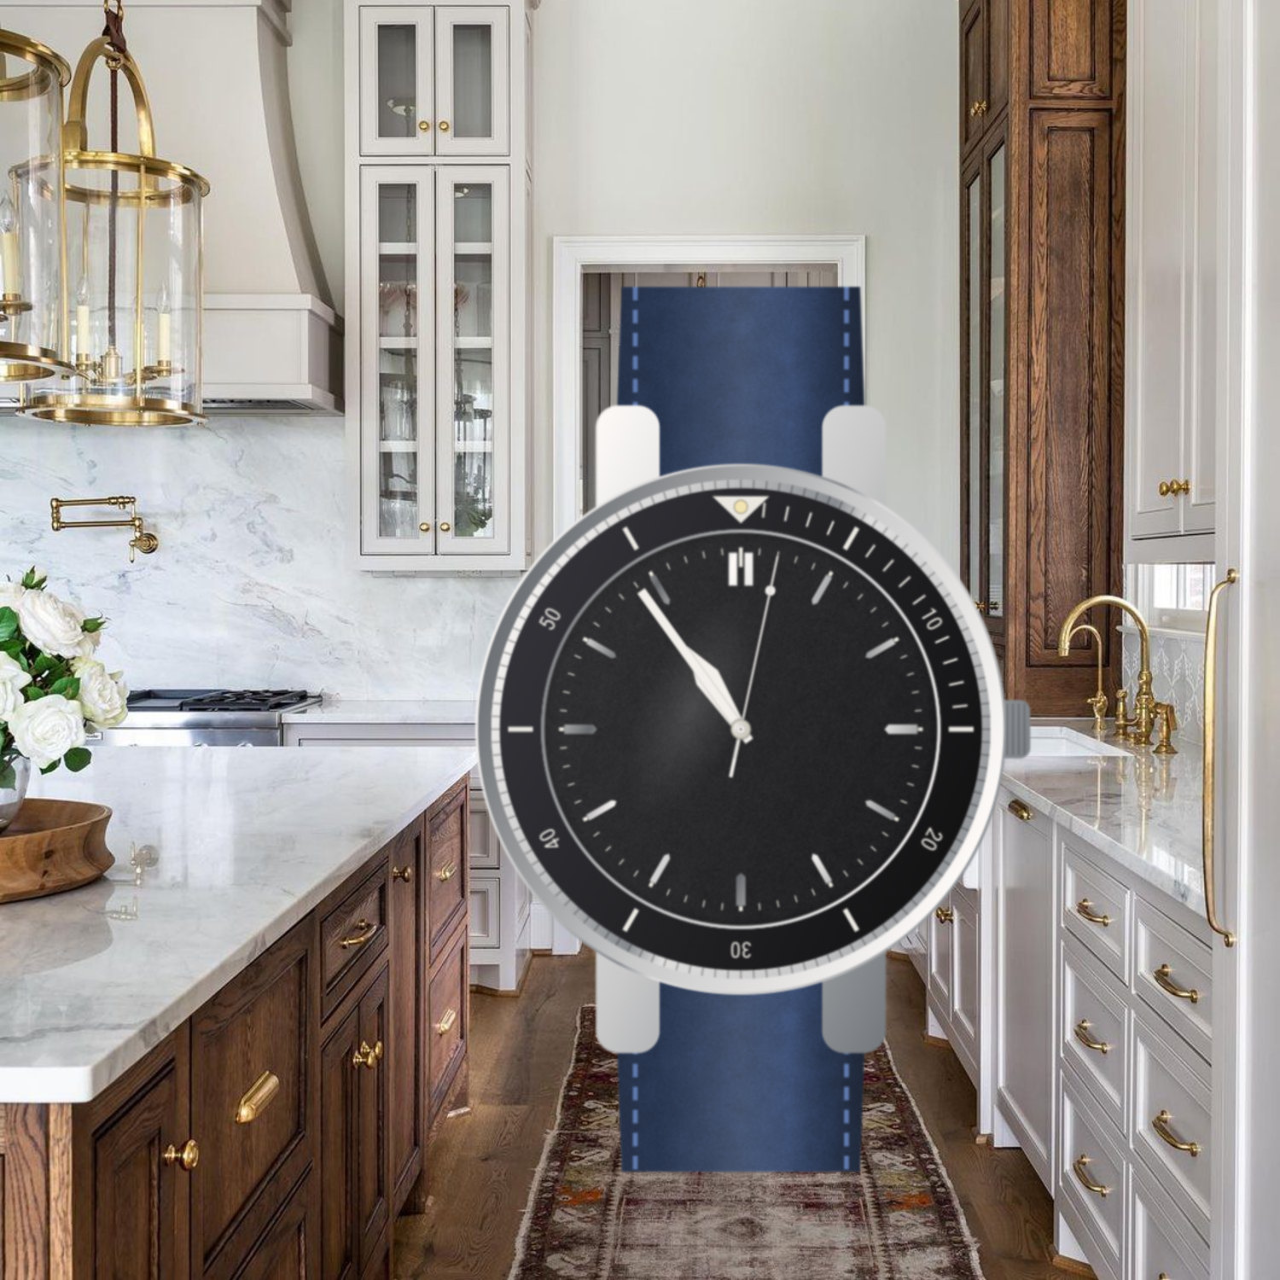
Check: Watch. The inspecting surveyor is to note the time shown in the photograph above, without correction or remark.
10:54:02
